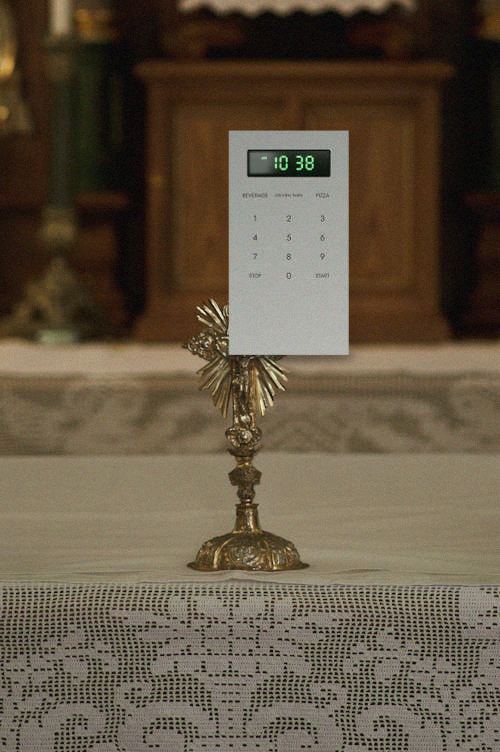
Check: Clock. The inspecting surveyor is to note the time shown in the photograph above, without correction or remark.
10:38
